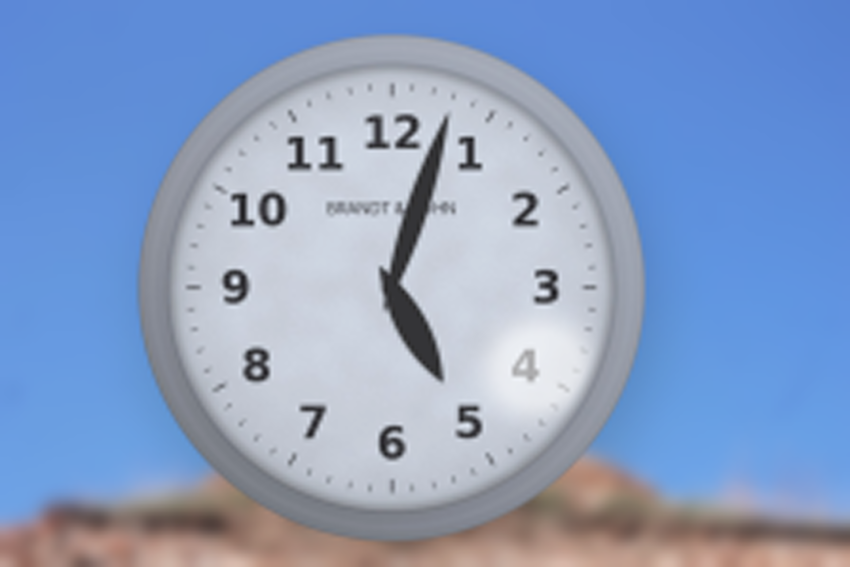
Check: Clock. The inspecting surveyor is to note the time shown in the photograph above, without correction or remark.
5:03
